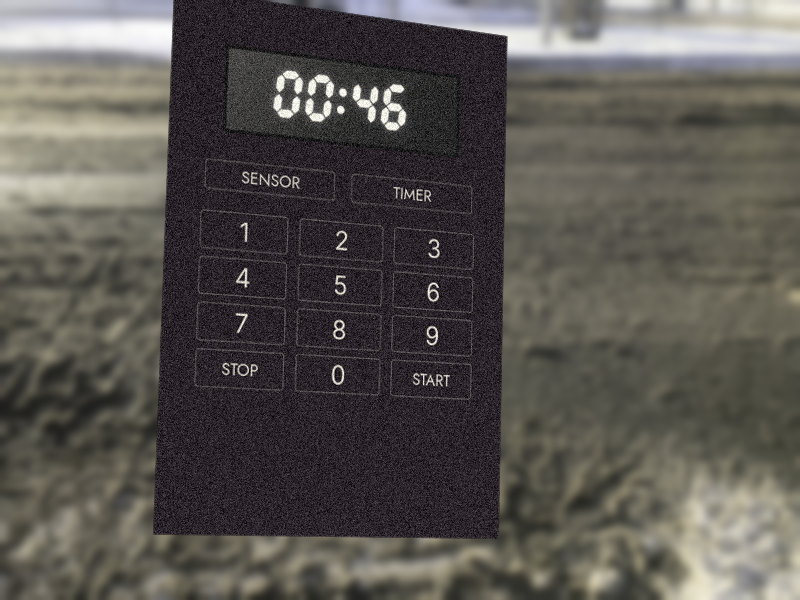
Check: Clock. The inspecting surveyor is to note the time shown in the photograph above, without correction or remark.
0:46
